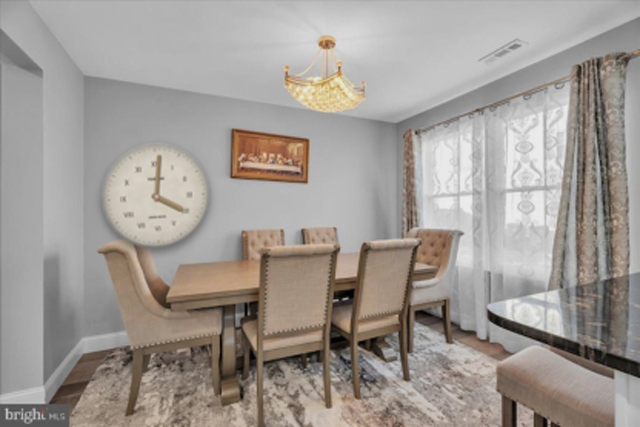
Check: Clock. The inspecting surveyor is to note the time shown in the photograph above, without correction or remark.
4:01
